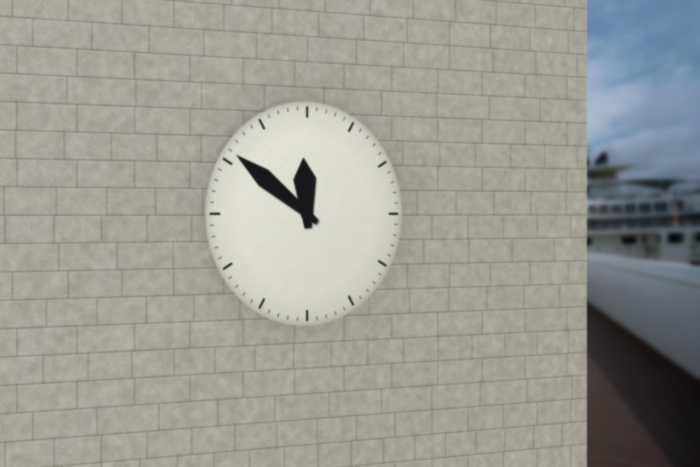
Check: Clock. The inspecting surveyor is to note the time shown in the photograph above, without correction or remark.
11:51
